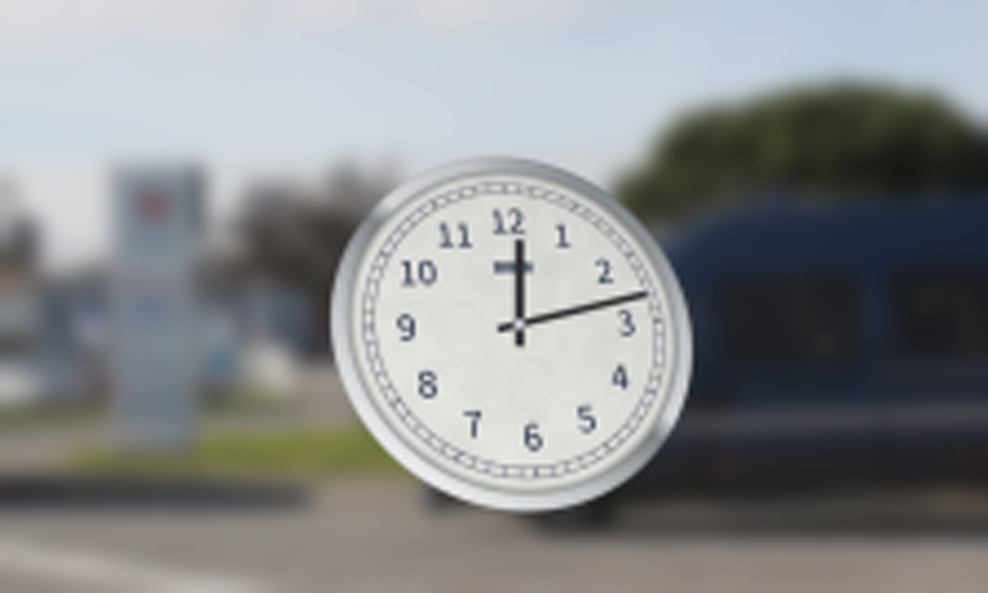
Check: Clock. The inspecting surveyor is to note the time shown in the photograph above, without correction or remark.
12:13
